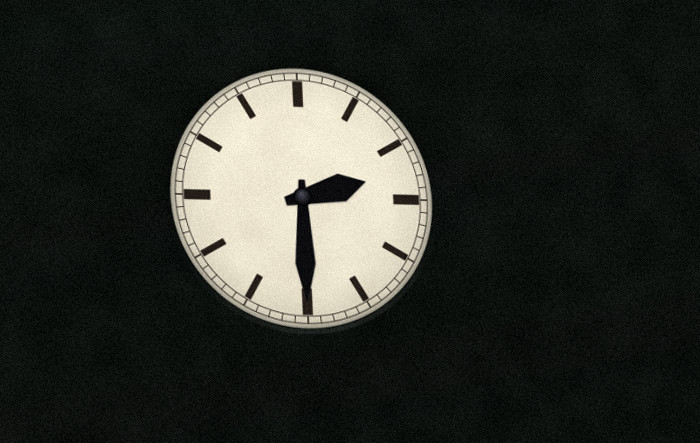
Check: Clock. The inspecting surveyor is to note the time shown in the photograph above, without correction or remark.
2:30
